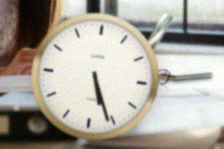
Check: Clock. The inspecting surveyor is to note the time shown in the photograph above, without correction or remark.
5:26
